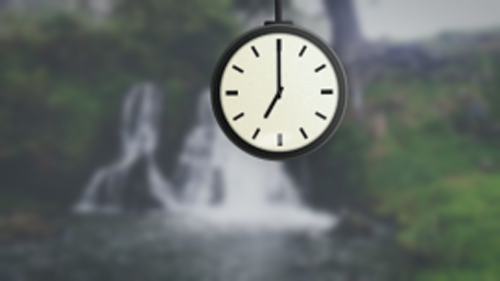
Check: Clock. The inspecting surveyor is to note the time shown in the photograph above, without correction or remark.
7:00
